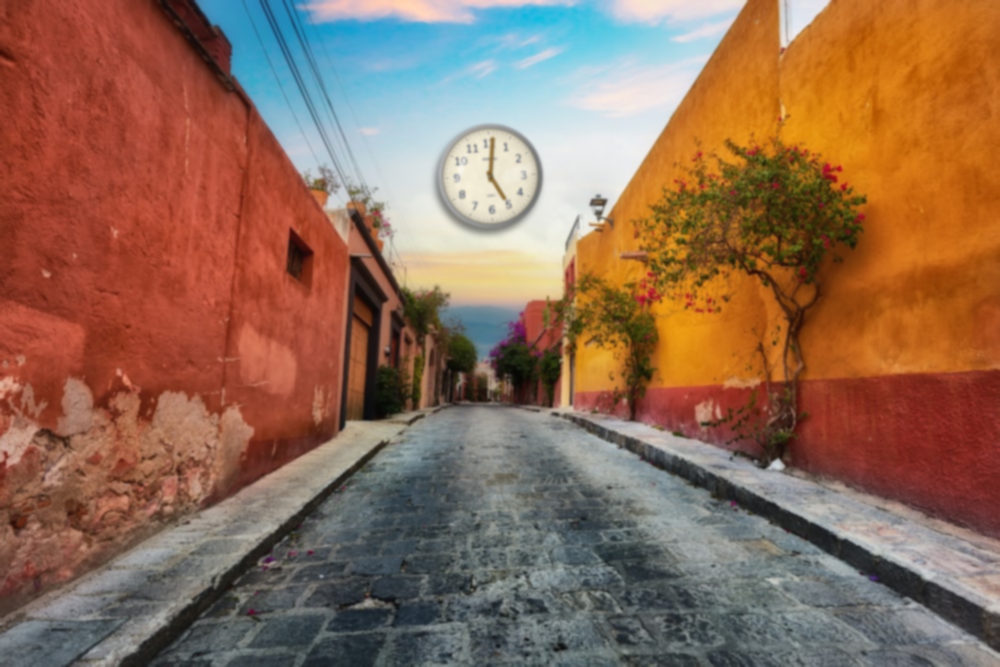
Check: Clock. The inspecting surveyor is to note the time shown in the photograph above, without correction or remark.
5:01
